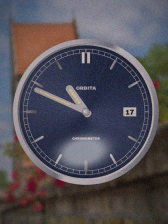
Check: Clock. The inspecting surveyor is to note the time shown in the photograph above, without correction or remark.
10:49
